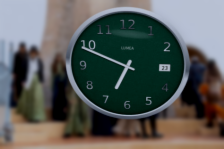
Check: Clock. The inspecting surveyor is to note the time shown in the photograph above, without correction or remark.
6:49
